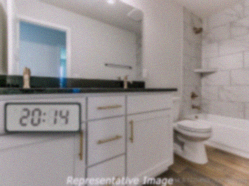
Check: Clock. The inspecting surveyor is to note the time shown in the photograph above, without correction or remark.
20:14
